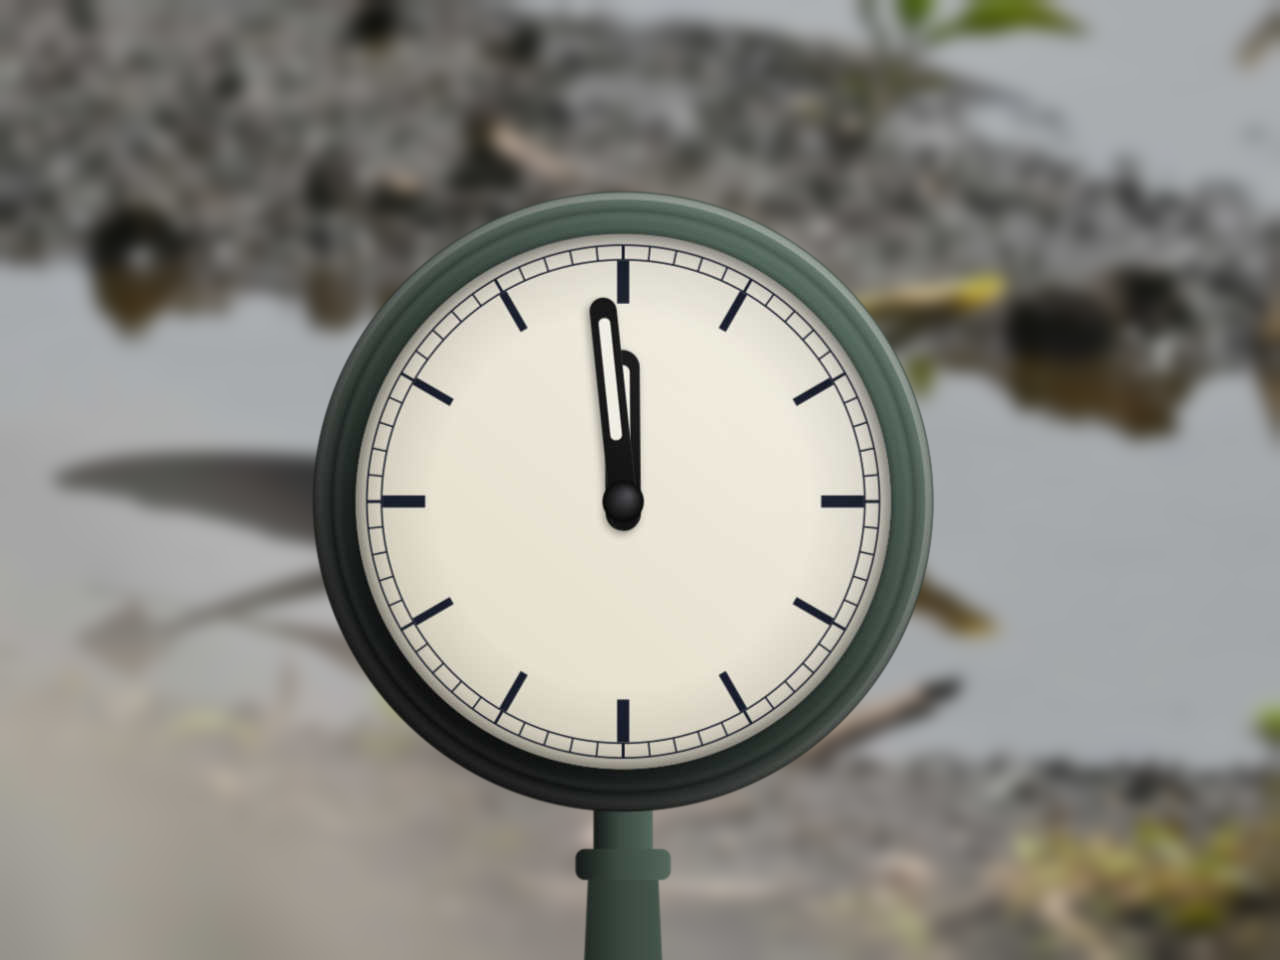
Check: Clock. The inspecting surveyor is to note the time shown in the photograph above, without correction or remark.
11:59
